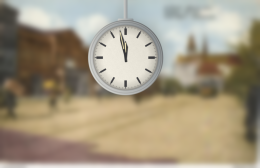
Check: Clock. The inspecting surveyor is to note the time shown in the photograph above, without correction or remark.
11:58
